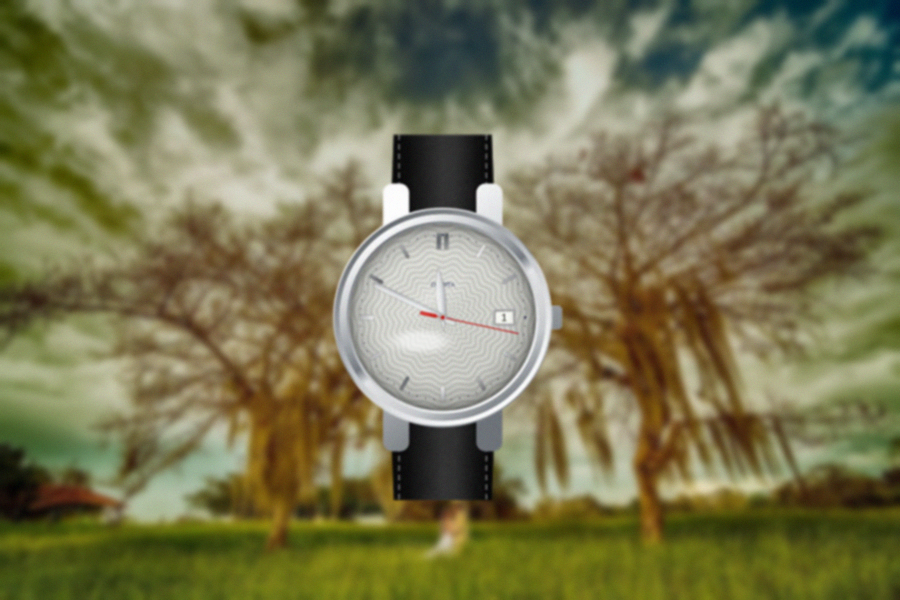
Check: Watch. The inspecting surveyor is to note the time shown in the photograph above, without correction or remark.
11:49:17
